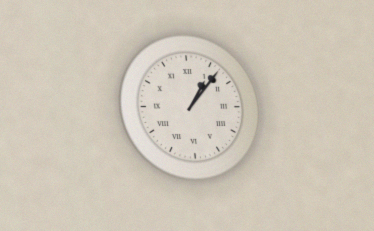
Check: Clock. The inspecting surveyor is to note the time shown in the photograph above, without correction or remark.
1:07
